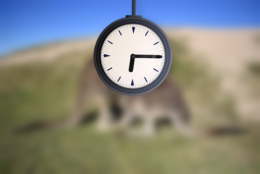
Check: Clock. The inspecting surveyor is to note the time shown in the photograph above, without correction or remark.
6:15
